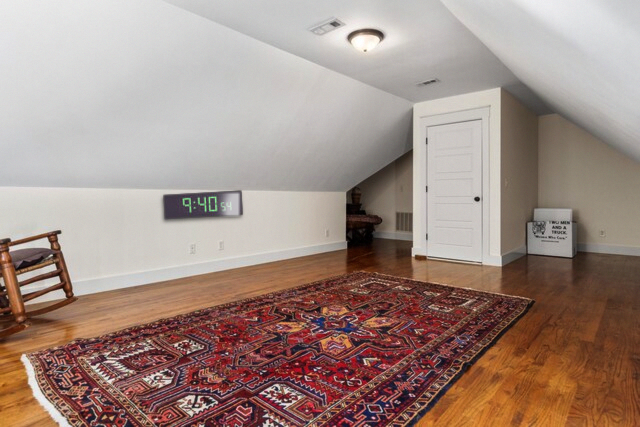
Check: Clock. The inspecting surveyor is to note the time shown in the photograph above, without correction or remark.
9:40
